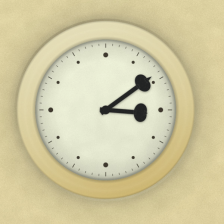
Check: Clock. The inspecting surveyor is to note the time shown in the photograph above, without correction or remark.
3:09
